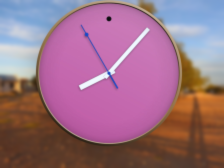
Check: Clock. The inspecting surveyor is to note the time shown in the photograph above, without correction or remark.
8:06:55
